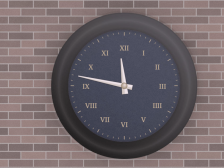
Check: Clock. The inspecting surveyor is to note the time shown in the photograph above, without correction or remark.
11:47
